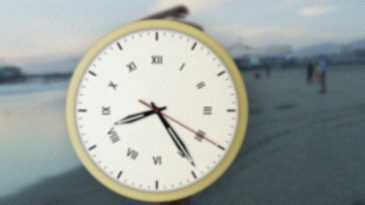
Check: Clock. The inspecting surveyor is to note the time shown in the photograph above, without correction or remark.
8:24:20
